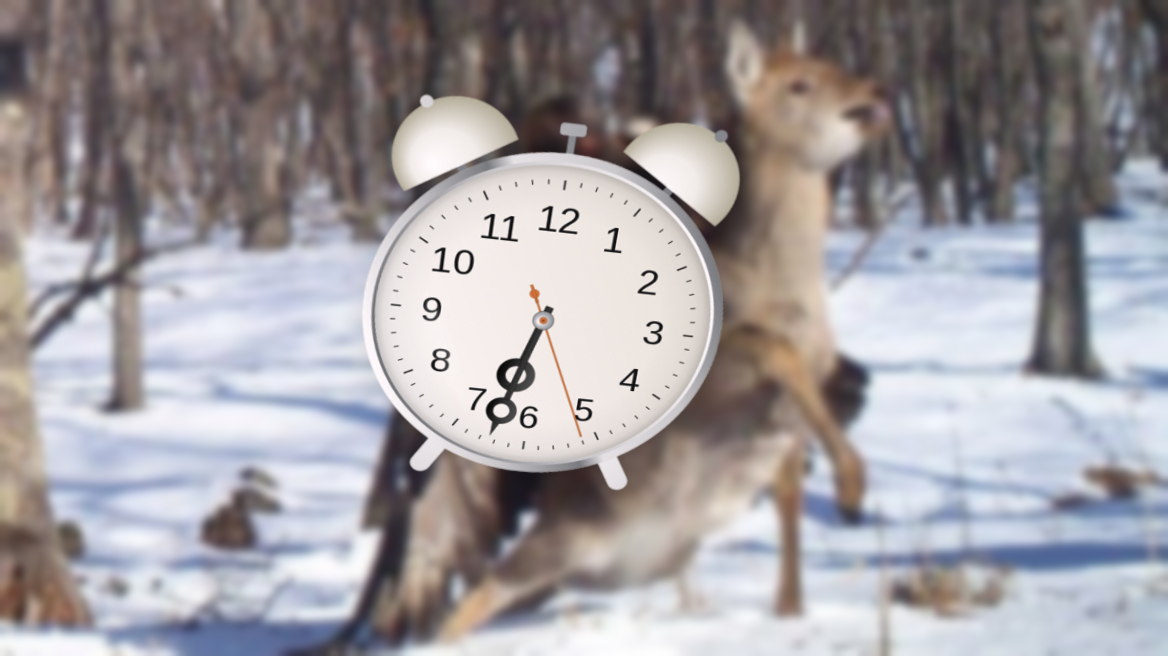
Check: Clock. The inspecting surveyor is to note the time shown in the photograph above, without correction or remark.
6:32:26
